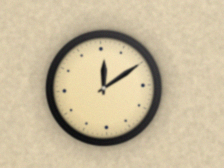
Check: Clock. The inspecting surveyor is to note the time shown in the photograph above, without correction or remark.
12:10
